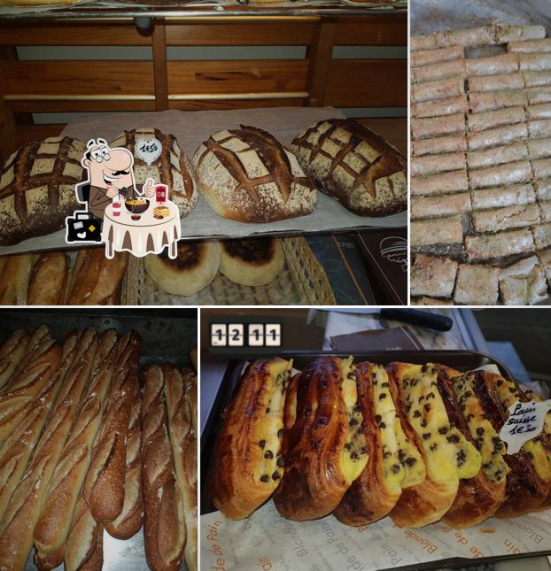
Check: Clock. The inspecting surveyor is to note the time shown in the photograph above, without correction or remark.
12:11
